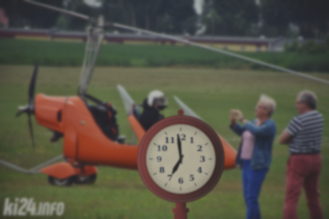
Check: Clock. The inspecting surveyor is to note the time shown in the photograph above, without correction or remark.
6:59
